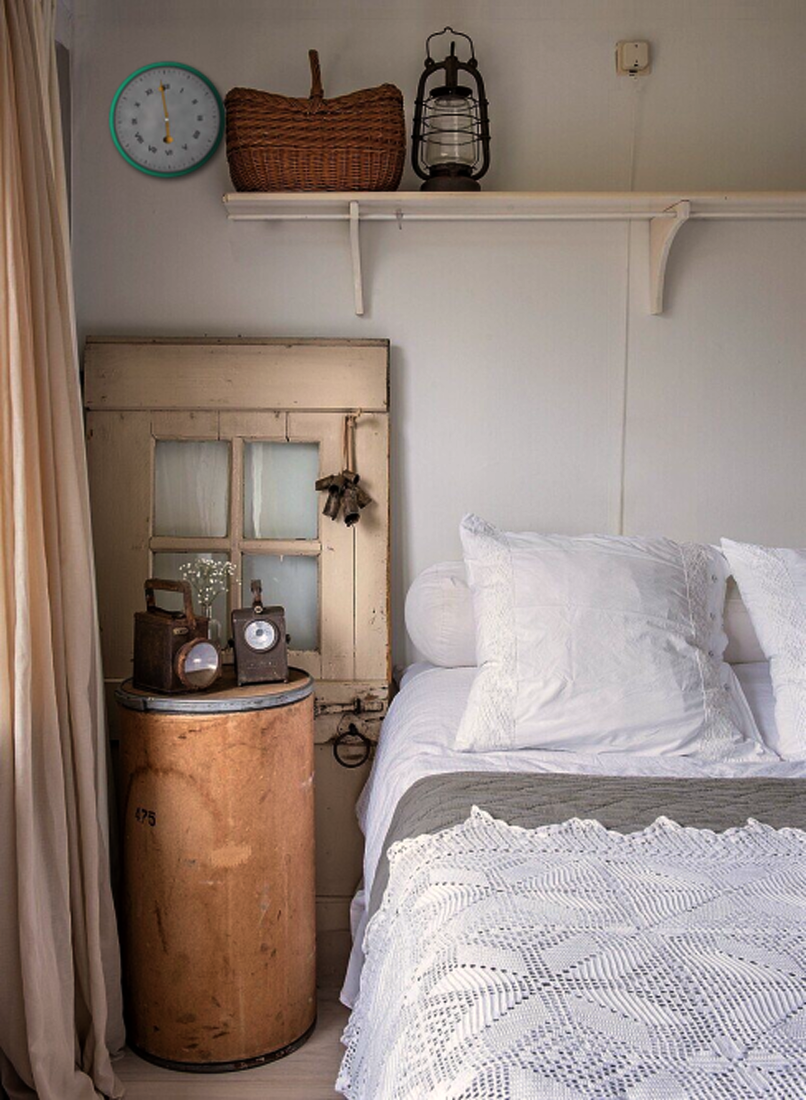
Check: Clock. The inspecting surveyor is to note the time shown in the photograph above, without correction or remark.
5:59
